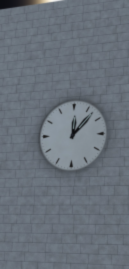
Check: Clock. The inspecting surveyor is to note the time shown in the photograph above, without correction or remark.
12:07
